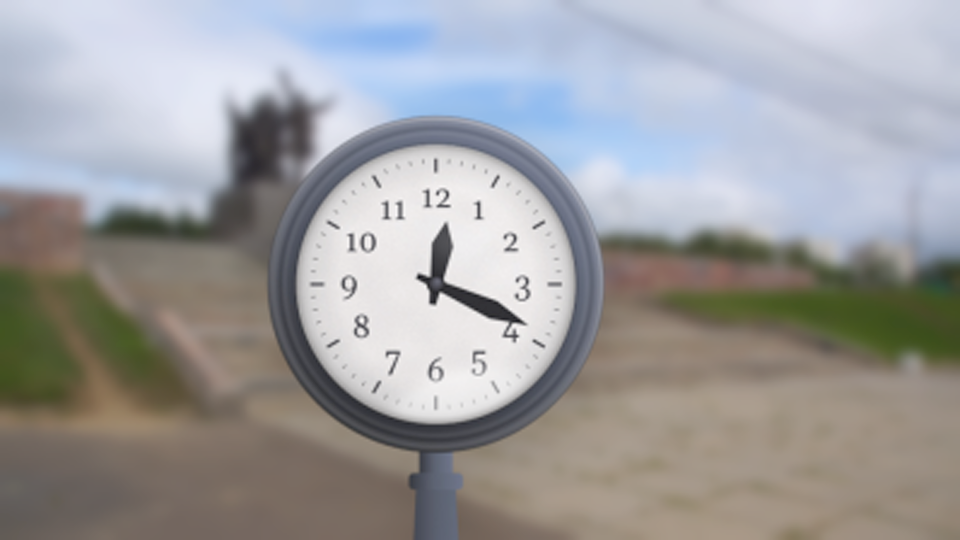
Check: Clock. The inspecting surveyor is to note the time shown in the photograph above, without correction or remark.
12:19
